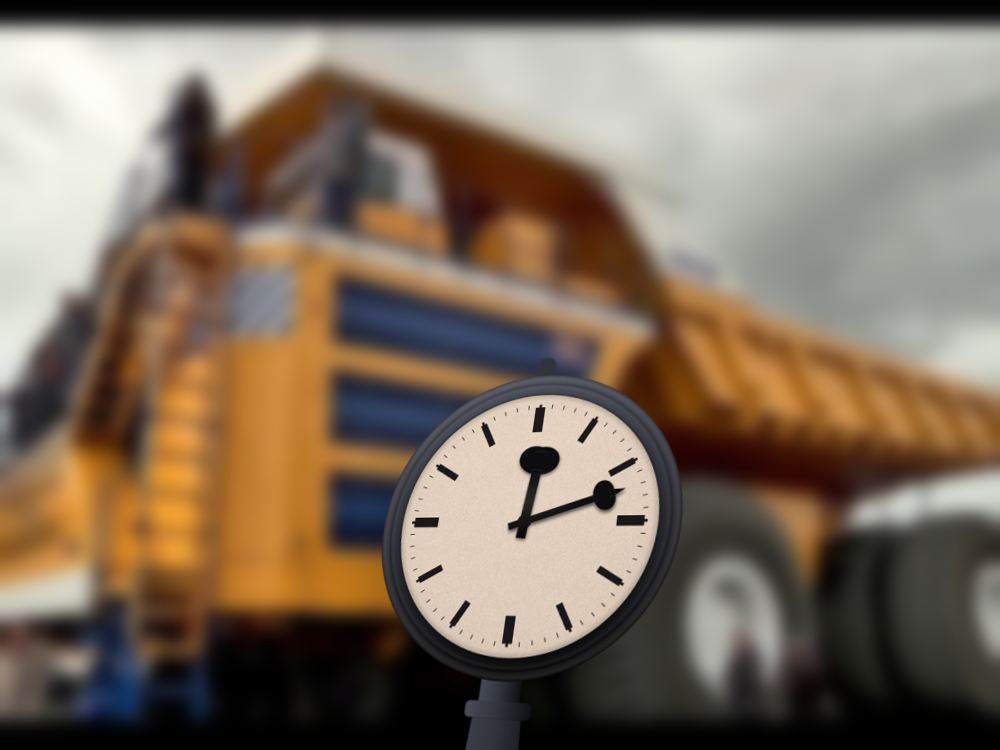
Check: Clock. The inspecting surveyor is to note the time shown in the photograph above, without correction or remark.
12:12
